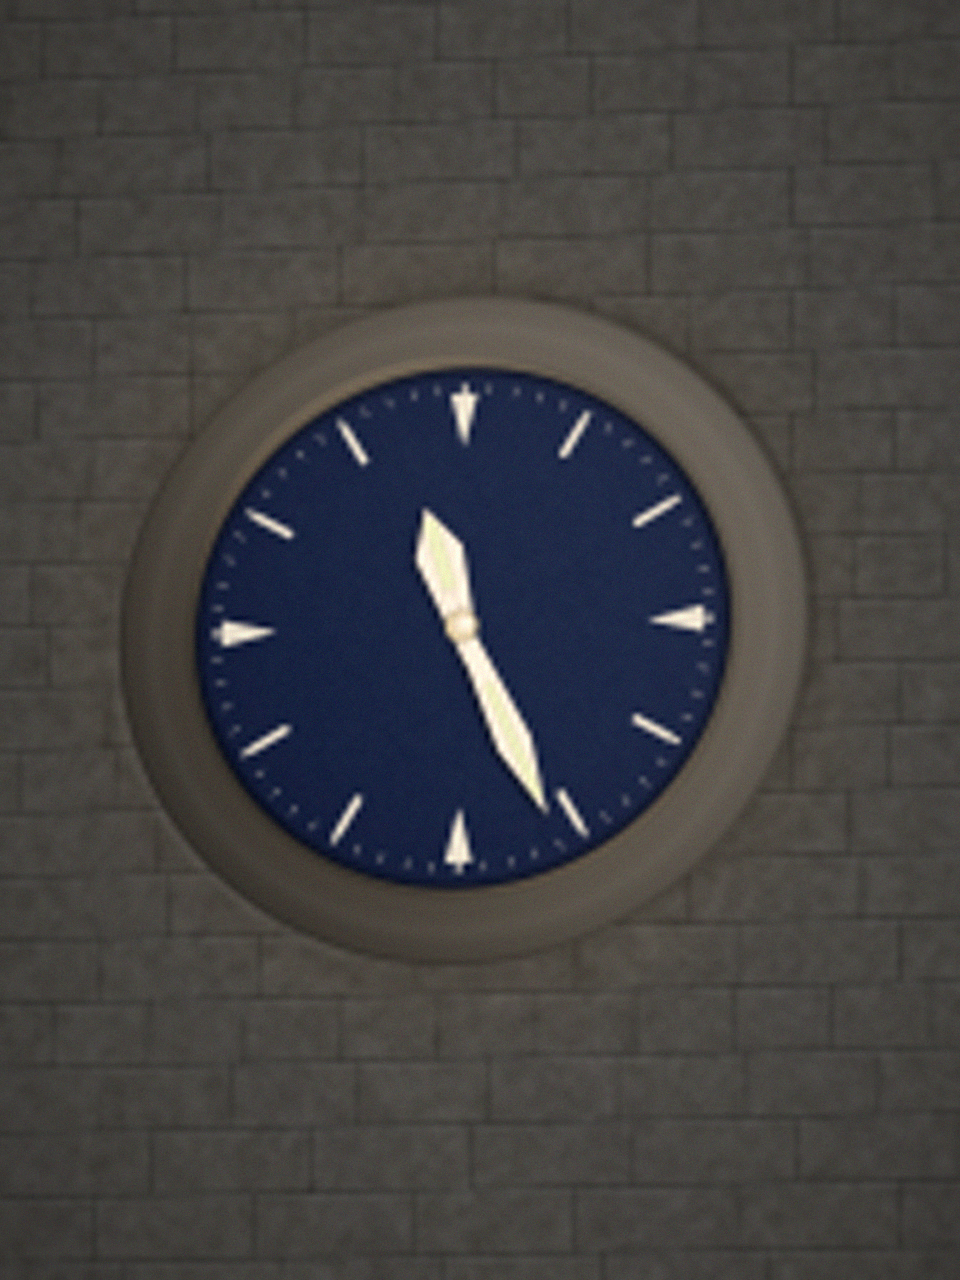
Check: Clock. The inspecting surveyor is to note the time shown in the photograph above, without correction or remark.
11:26
